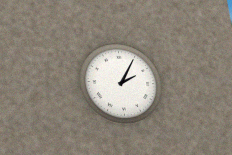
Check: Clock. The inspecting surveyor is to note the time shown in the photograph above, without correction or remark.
2:05
